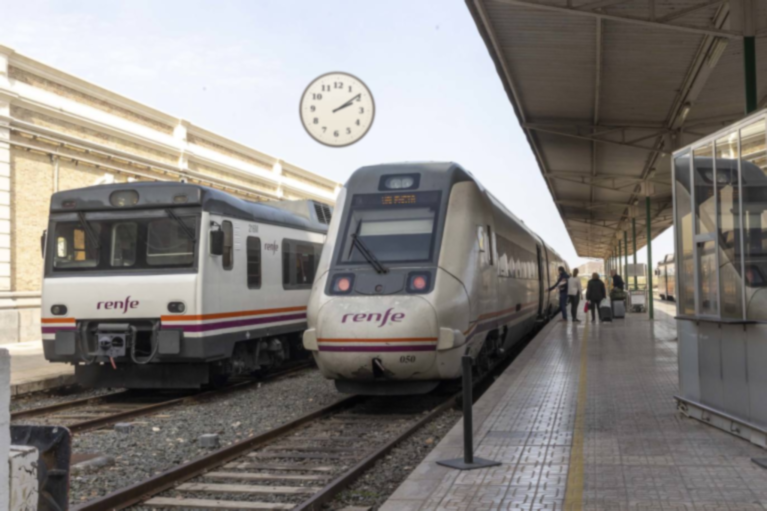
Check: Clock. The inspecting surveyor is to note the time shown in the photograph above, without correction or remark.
2:09
